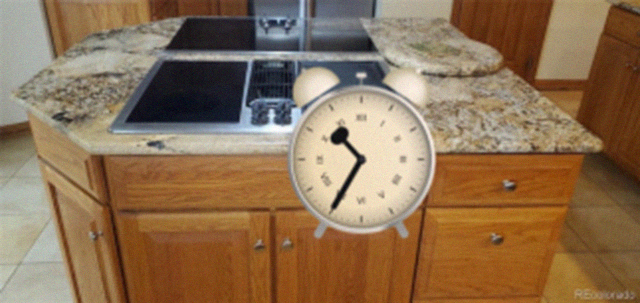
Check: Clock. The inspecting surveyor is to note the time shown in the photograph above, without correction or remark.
10:35
